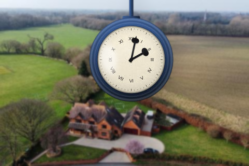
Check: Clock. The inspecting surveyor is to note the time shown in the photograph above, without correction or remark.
2:02
